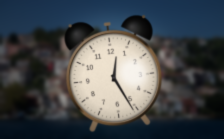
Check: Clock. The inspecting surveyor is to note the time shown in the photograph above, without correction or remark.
12:26
